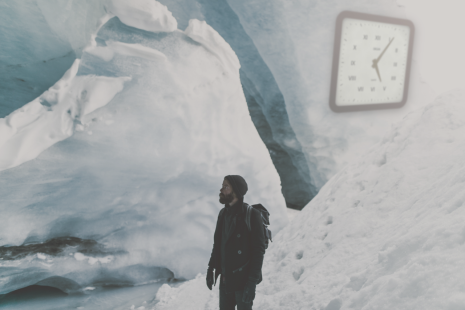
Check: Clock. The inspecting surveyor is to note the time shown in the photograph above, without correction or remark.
5:06
